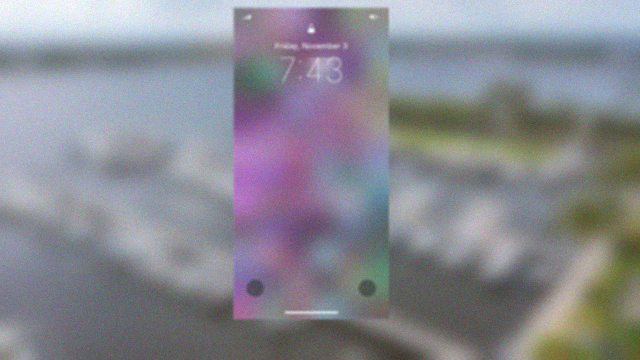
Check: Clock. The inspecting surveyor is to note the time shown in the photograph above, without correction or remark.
7:43
